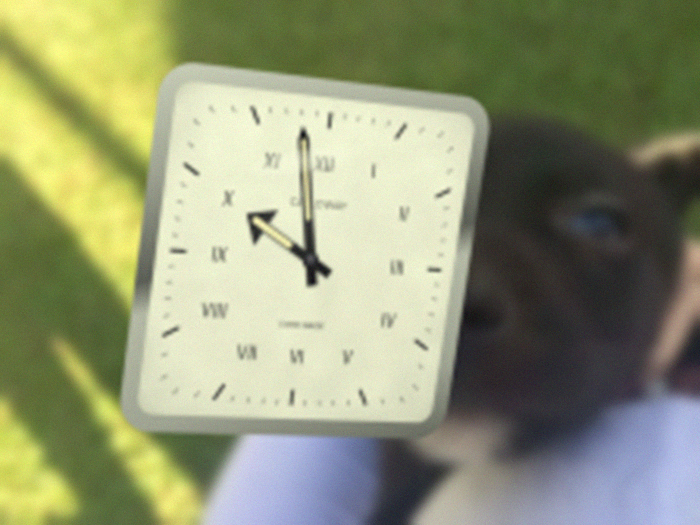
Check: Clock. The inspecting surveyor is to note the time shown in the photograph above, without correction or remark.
9:58
